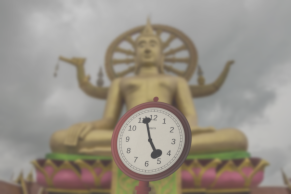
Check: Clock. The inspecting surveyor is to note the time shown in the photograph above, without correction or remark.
4:57
